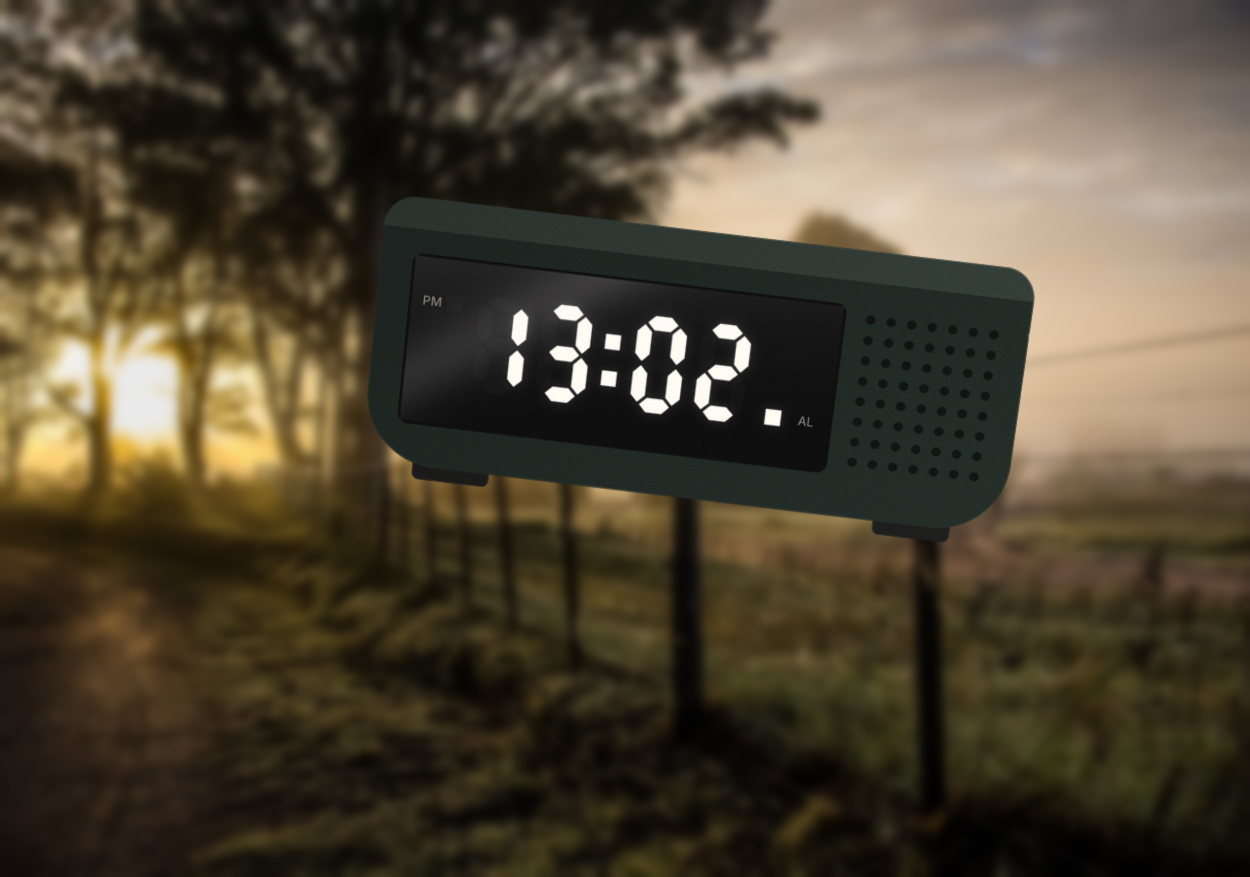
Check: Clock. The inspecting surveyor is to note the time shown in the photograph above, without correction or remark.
13:02
